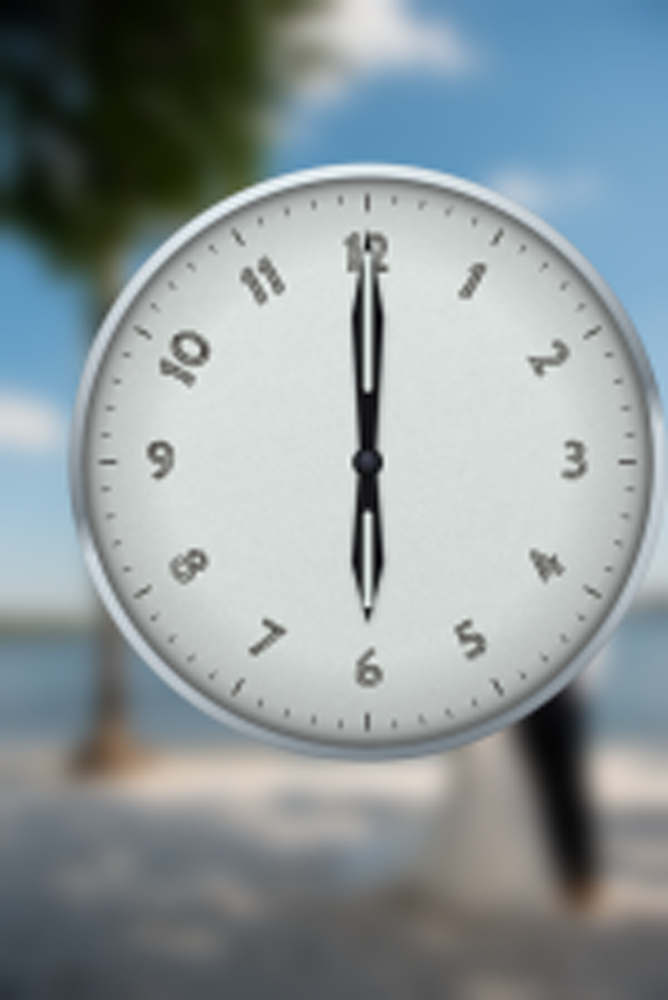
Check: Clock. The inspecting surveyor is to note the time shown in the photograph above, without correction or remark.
6:00
